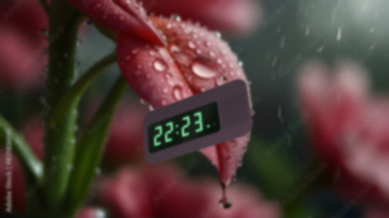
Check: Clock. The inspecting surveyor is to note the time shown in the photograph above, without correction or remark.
22:23
